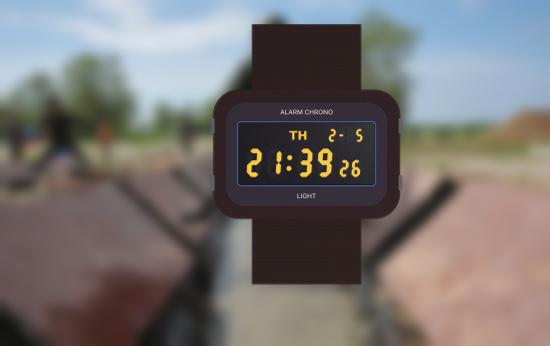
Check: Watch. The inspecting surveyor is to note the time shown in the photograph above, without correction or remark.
21:39:26
